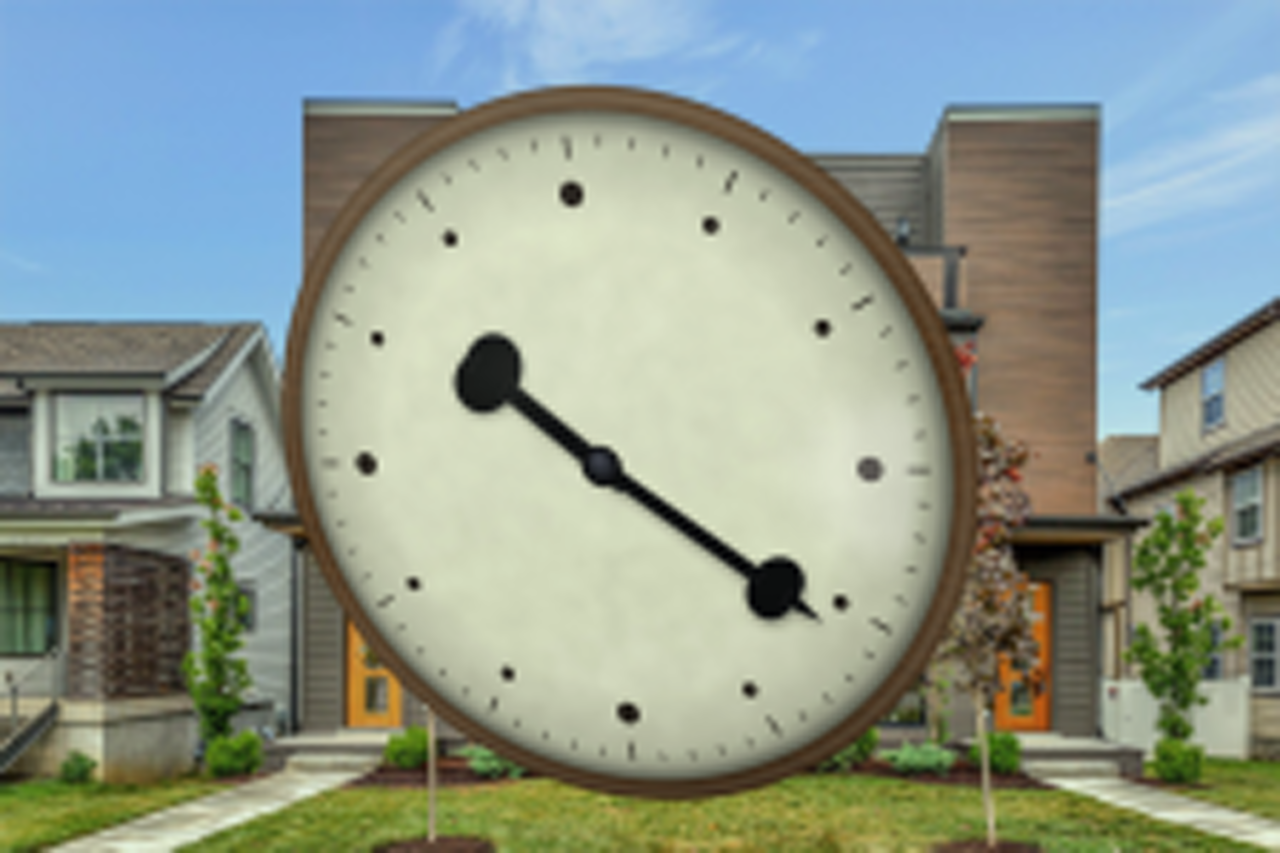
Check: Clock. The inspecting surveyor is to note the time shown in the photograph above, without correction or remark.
10:21
